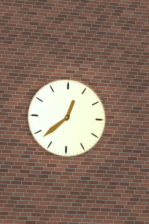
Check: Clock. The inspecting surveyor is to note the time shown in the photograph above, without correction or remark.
12:38
